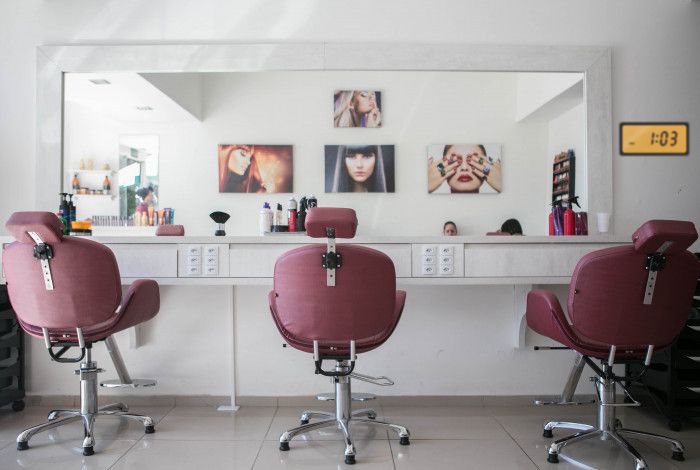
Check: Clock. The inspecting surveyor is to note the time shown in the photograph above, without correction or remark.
1:03
